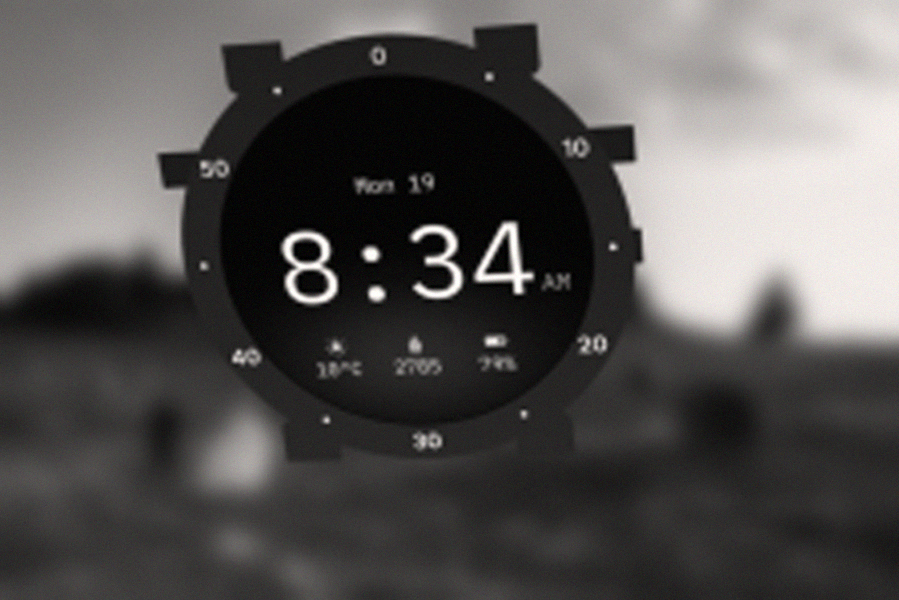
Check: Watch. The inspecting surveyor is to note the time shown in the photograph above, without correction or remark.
8:34
